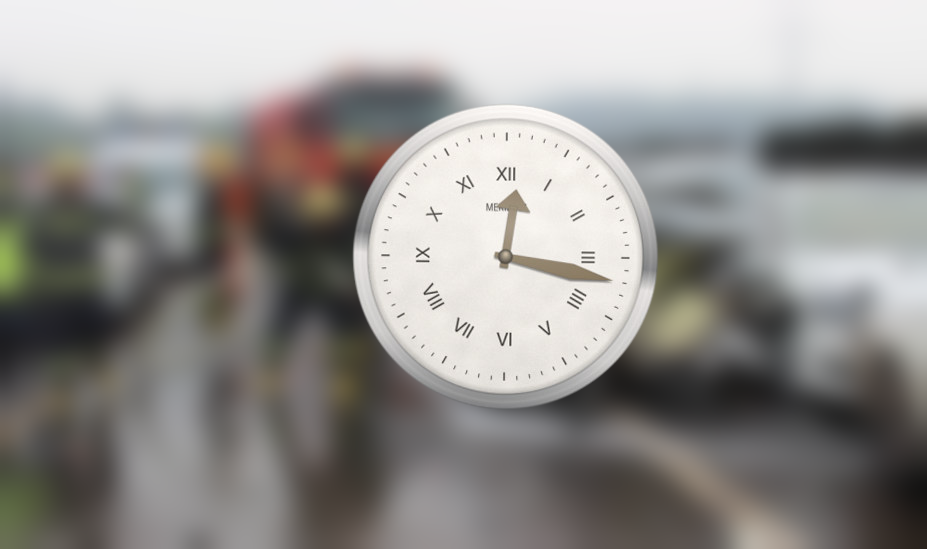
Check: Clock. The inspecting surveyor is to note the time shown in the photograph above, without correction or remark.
12:17
